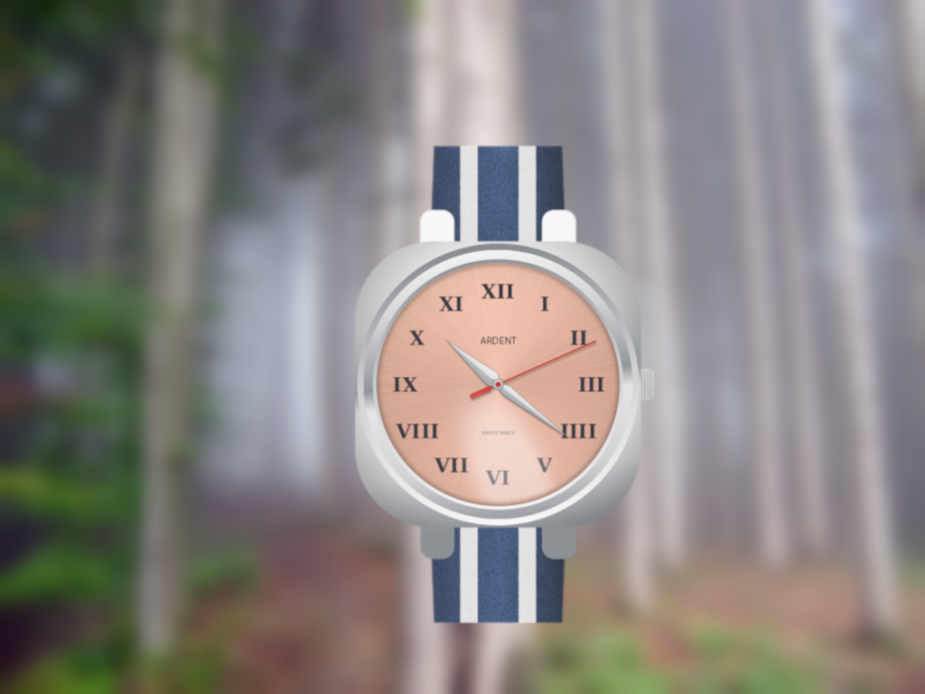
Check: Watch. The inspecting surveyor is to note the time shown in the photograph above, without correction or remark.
10:21:11
